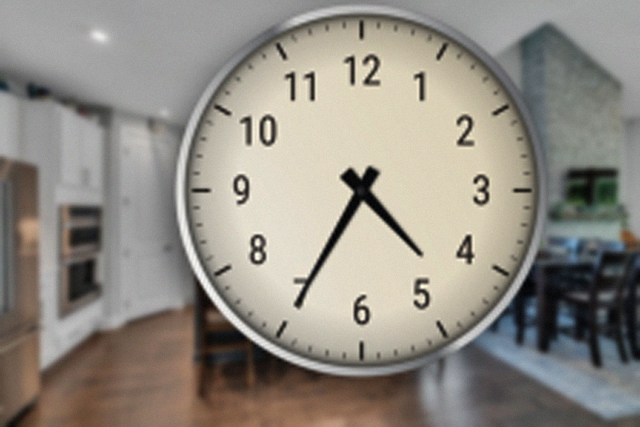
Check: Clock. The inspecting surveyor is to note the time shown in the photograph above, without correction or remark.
4:35
